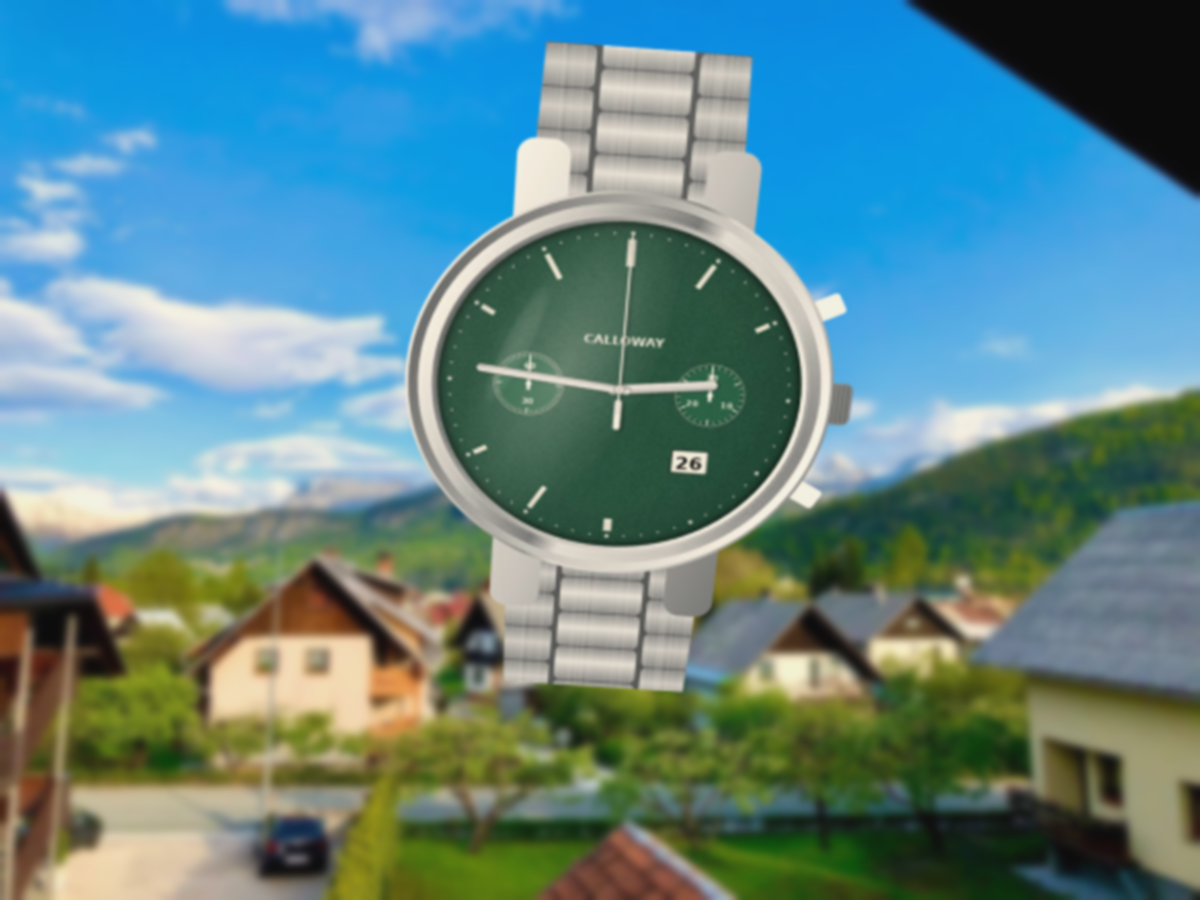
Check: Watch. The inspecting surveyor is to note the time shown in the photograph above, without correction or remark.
2:46
